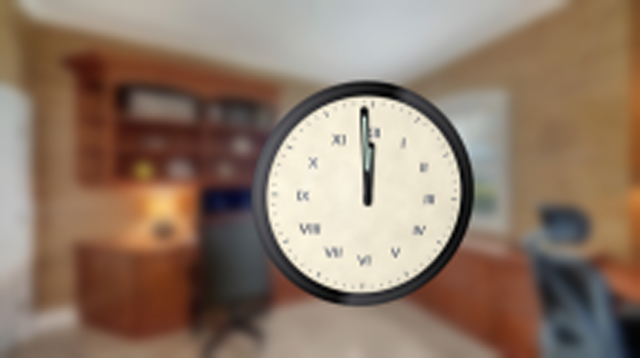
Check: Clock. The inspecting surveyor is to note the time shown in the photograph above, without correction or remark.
11:59
